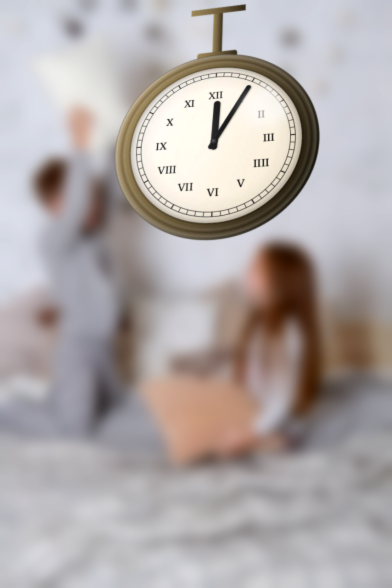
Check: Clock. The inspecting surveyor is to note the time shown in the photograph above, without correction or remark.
12:05
